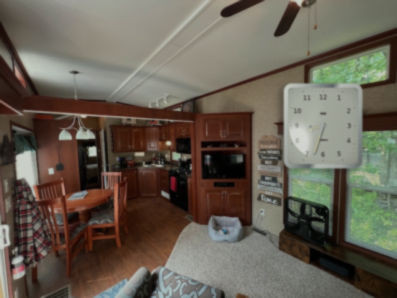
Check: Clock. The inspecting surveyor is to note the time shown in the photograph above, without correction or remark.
8:33
